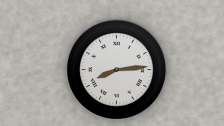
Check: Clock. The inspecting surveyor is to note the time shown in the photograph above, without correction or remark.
8:14
